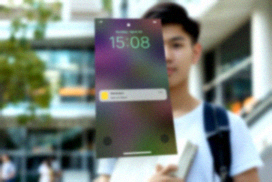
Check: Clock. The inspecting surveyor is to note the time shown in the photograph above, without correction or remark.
15:08
